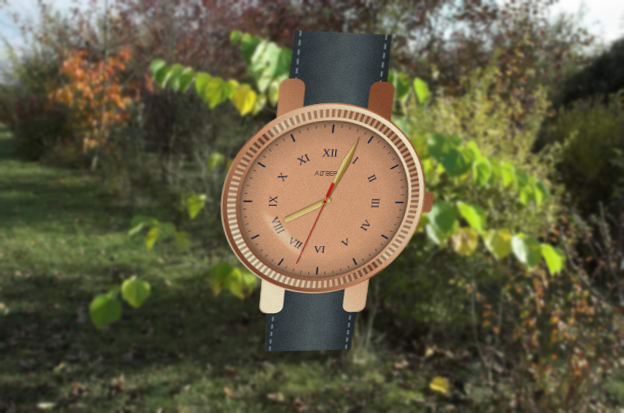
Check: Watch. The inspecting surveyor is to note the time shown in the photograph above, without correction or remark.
8:03:33
